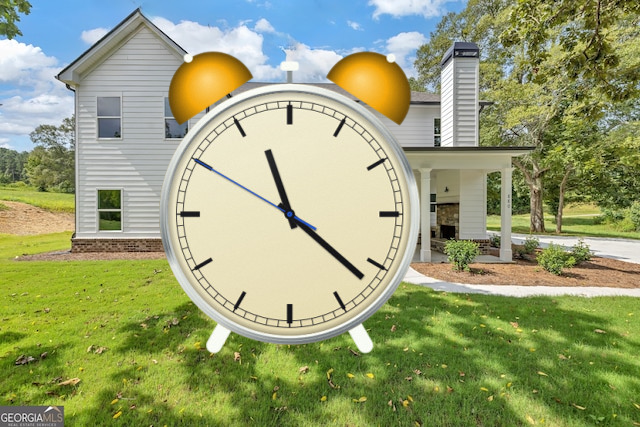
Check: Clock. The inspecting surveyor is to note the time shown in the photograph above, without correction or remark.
11:21:50
